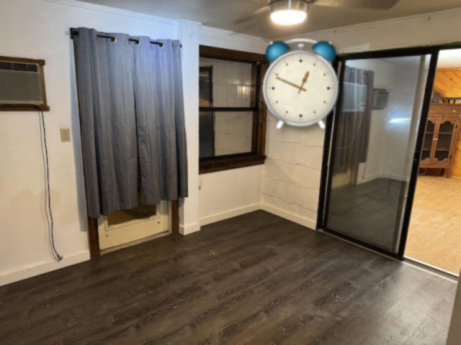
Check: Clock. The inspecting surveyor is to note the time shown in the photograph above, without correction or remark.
12:49
